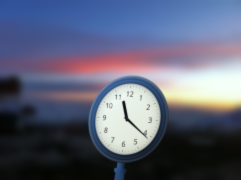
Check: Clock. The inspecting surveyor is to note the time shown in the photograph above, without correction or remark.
11:21
